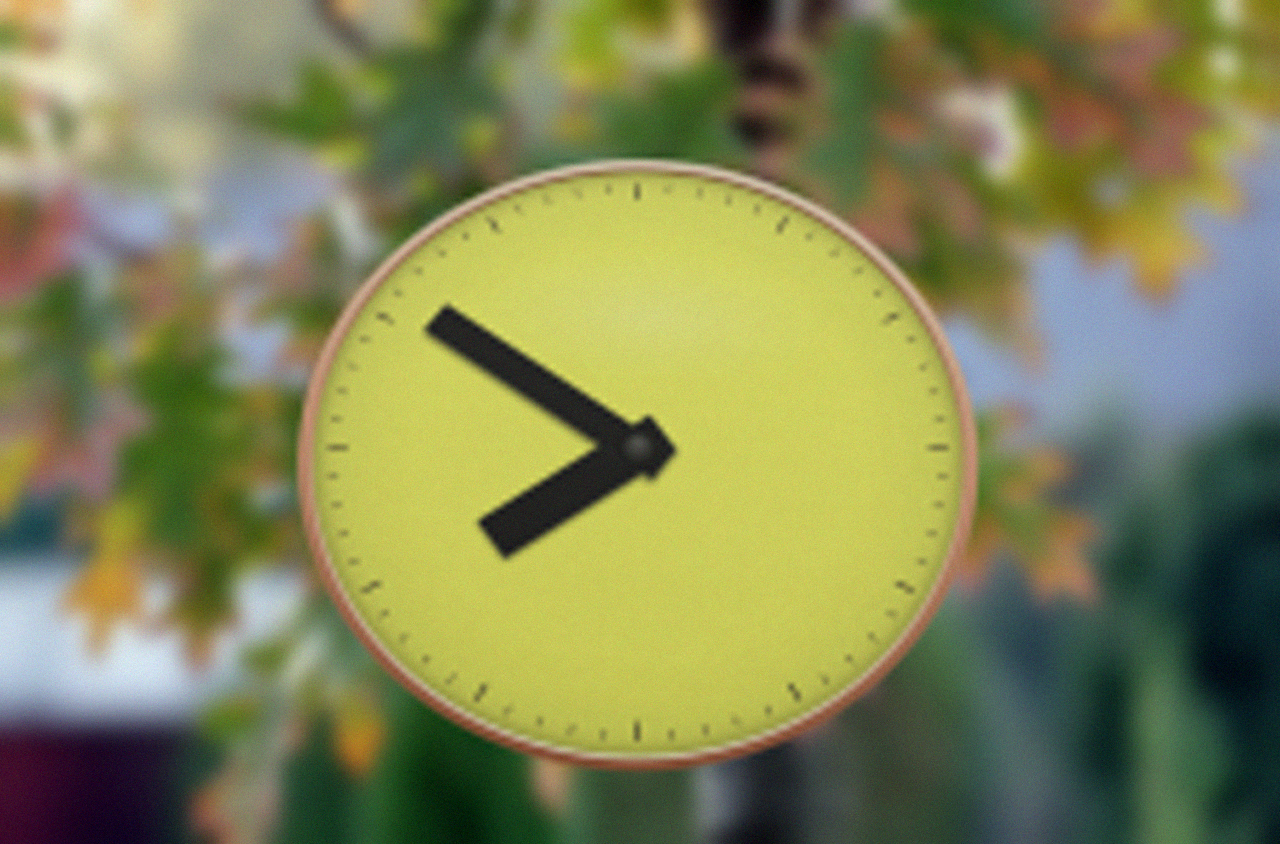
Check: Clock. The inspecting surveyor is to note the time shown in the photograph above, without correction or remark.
7:51
